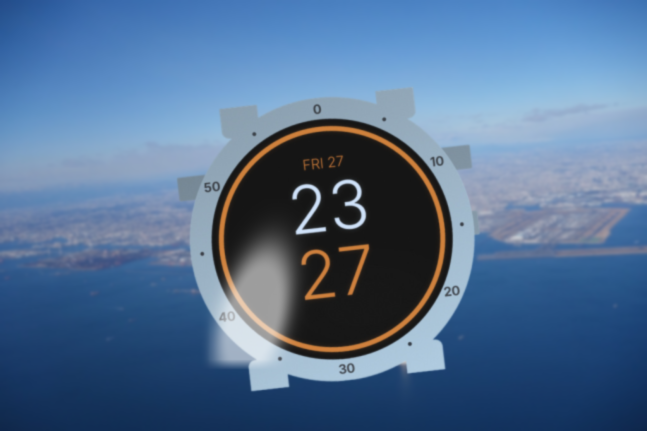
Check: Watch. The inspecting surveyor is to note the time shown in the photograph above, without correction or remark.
23:27
